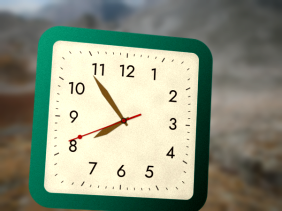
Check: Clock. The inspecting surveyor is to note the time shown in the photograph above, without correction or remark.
7:53:41
